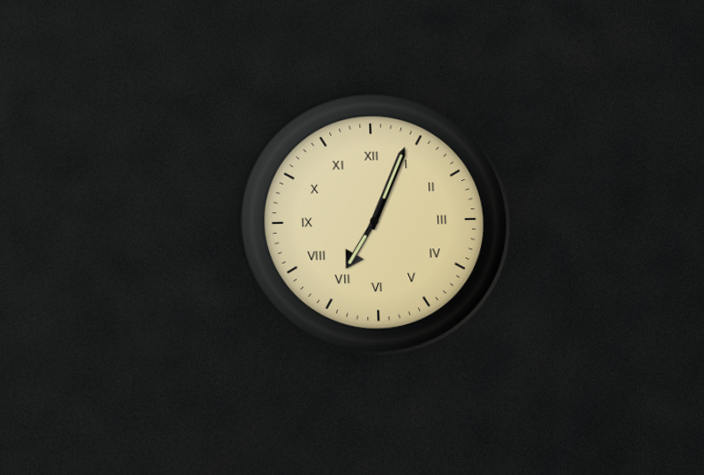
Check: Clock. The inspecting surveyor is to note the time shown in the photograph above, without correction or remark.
7:04
